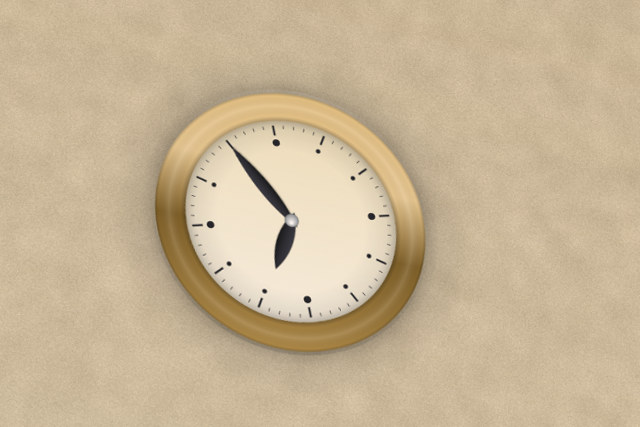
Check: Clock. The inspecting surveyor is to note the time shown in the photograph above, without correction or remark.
6:55
